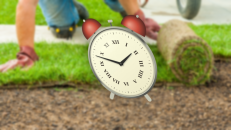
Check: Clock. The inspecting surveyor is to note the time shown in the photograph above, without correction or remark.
1:48
